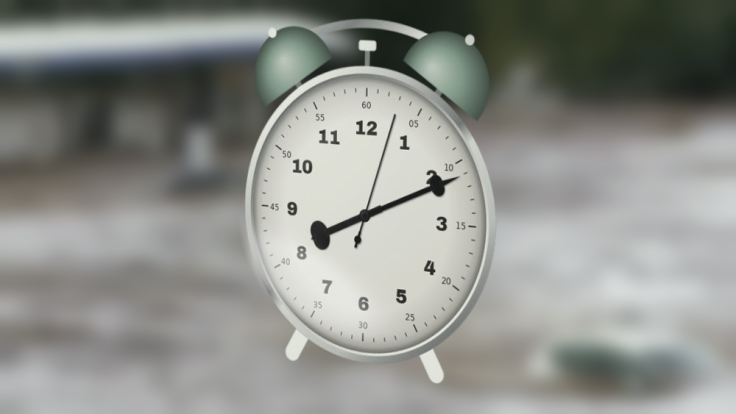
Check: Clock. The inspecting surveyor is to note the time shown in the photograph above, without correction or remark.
8:11:03
